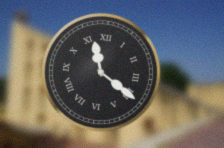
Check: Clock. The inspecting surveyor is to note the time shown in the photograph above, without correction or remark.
11:20
